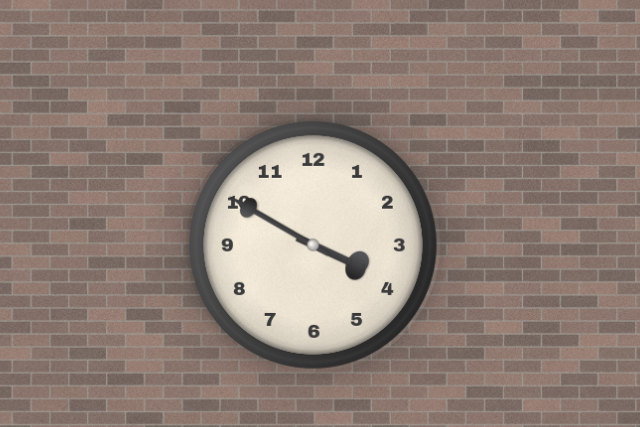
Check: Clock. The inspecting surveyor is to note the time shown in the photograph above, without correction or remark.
3:50
